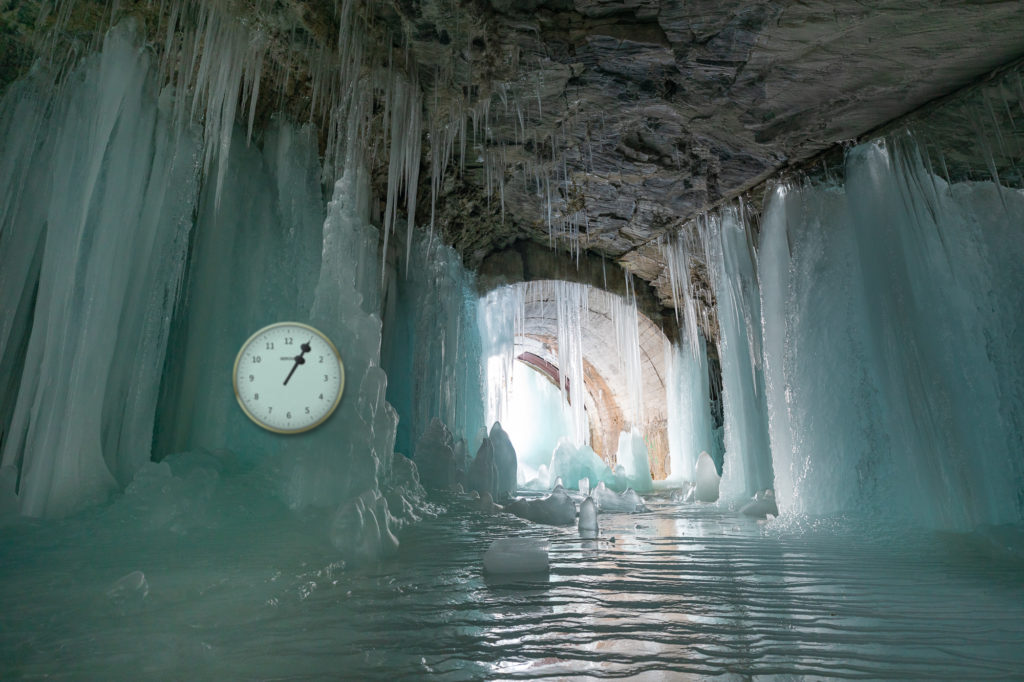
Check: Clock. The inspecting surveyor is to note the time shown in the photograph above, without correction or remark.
1:05
